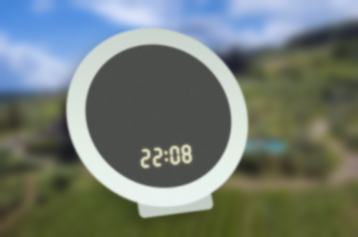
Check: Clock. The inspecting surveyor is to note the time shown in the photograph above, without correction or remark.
22:08
